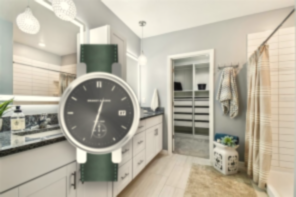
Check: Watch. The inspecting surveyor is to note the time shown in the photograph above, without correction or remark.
12:33
